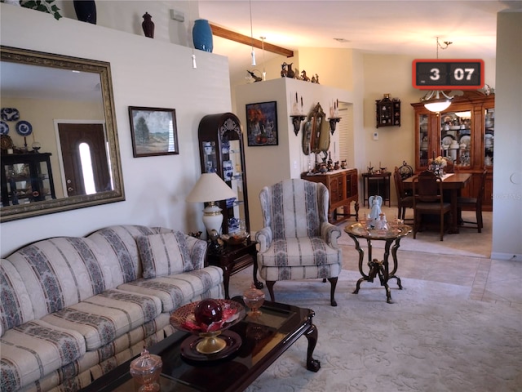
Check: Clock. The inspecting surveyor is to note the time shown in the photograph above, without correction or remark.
3:07
